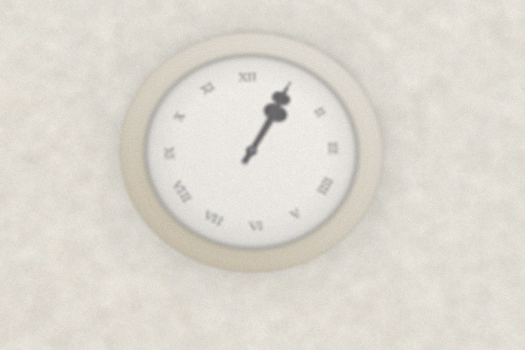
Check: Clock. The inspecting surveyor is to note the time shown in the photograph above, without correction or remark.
1:05
